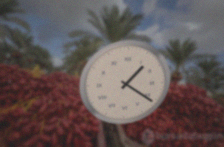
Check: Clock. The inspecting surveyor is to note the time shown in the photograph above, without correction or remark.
1:21
